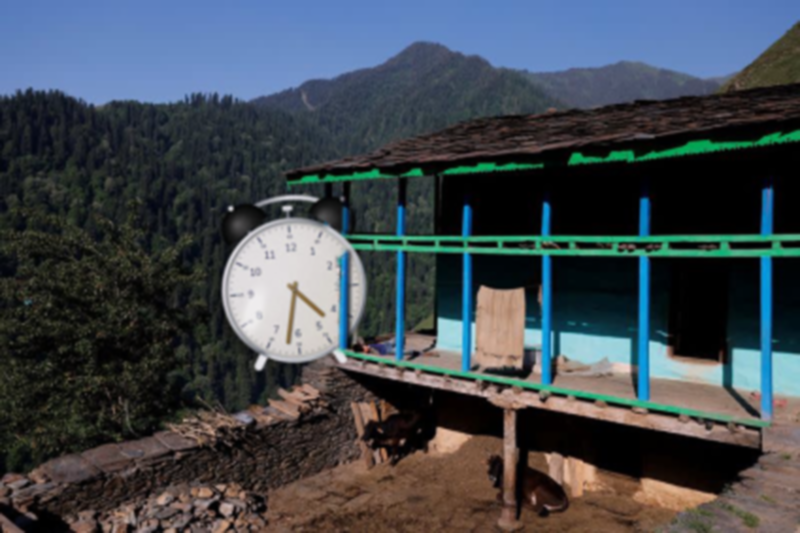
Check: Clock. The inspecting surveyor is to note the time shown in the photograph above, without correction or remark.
4:32
